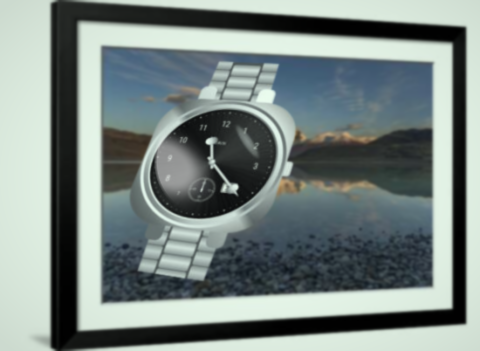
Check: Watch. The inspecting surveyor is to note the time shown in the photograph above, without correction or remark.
11:22
